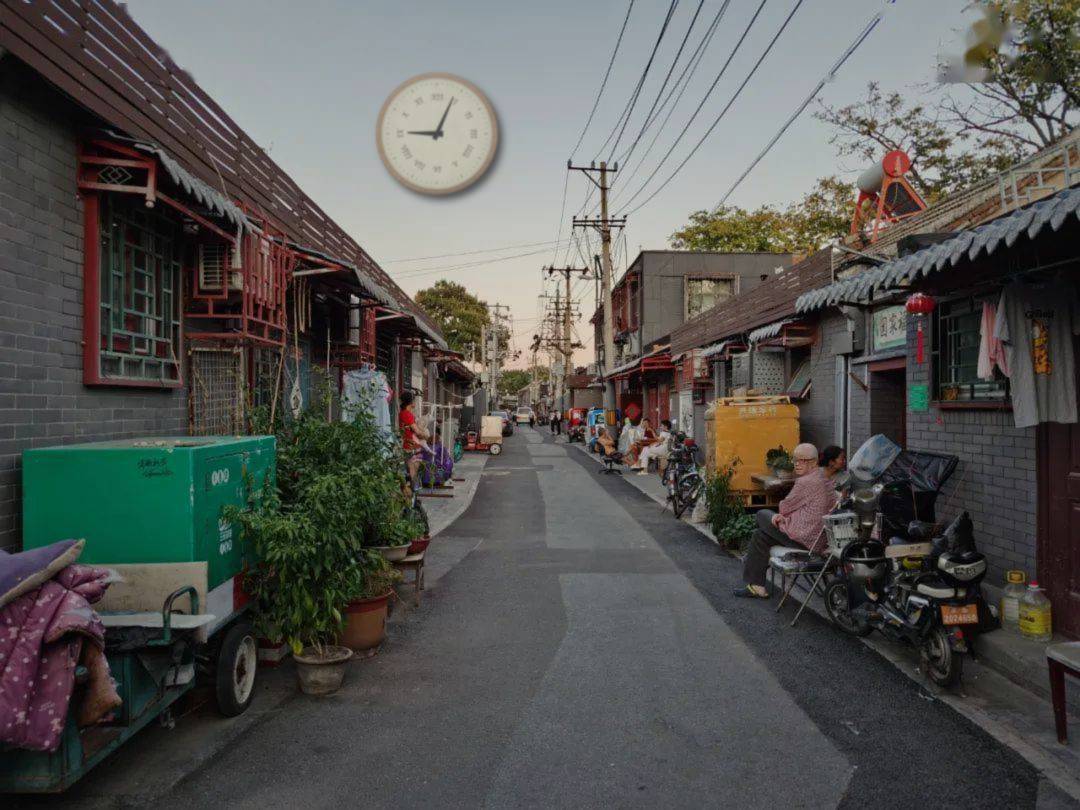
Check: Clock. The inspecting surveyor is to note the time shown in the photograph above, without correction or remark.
9:04
